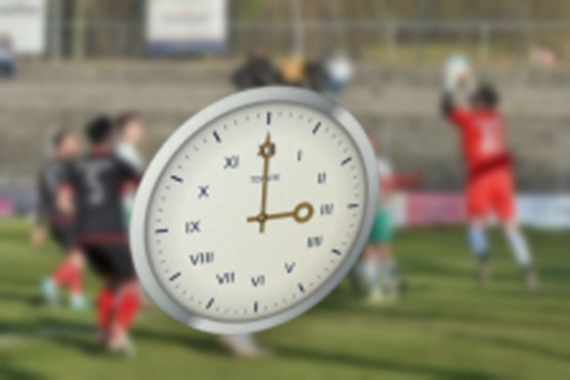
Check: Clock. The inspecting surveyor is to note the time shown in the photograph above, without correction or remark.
3:00
